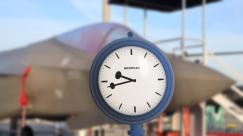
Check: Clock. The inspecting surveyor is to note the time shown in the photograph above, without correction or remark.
9:43
